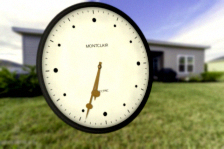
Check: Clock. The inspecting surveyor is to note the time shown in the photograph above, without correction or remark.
6:34
